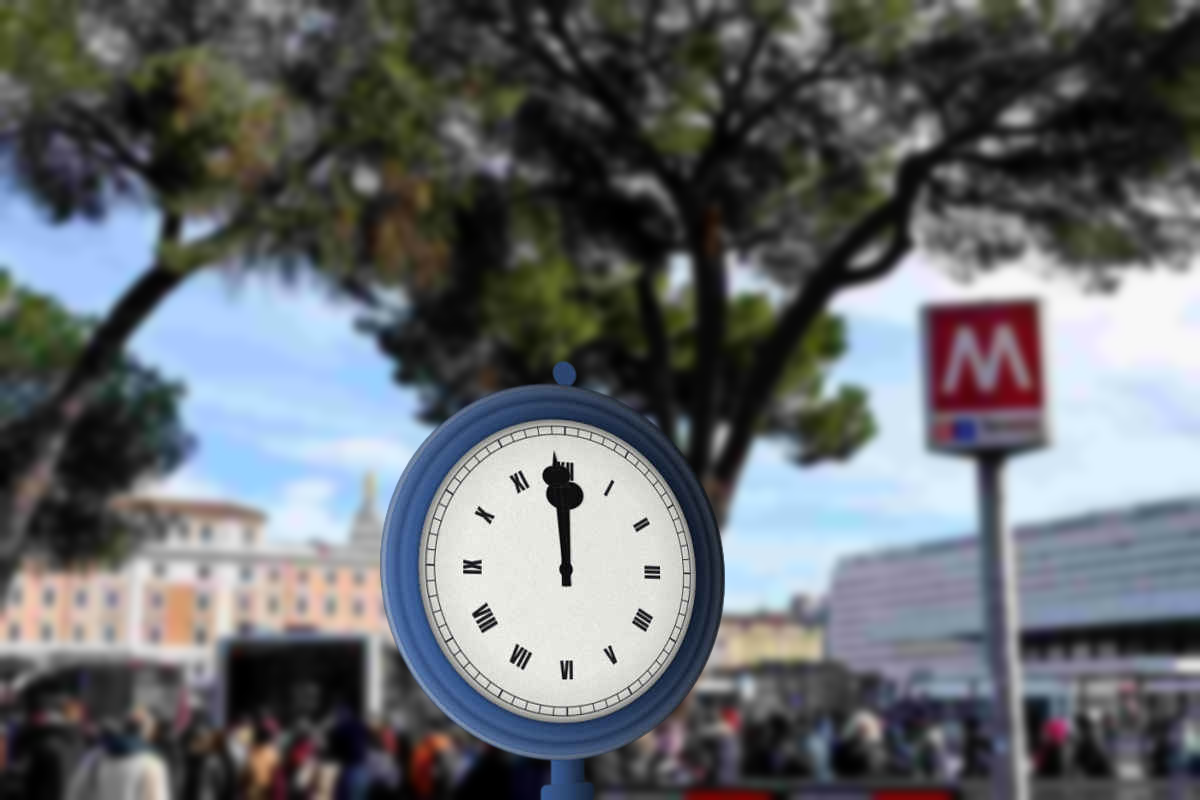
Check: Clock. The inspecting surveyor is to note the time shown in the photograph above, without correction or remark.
11:59
